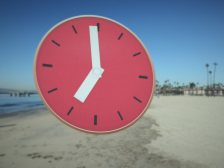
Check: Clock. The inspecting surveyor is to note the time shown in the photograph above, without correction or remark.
6:59
